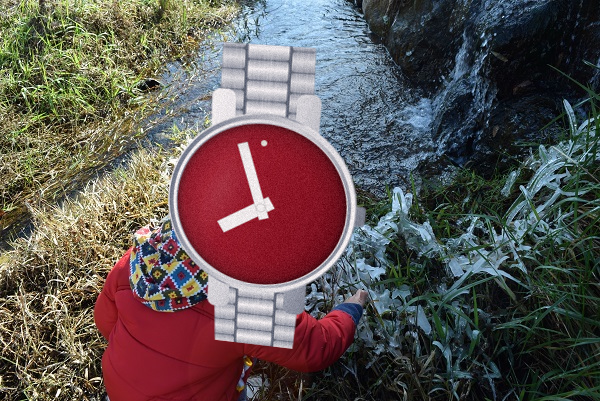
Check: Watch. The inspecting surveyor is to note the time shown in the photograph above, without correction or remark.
7:57
